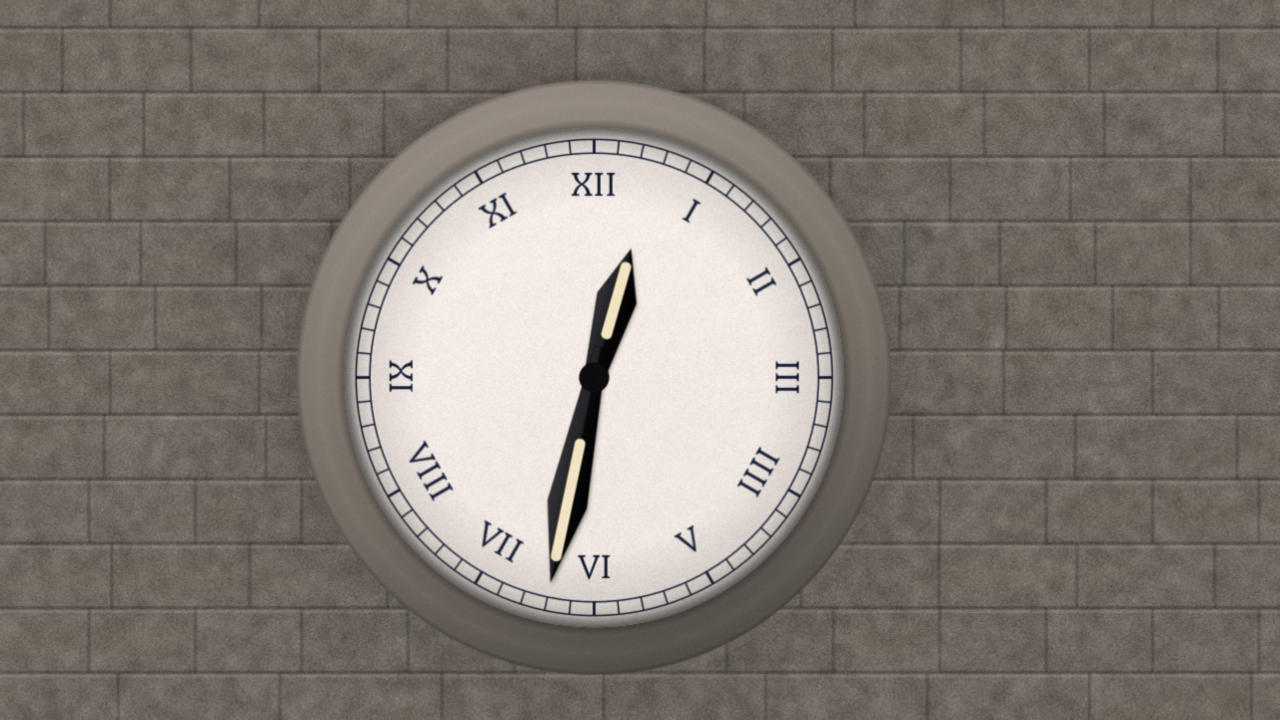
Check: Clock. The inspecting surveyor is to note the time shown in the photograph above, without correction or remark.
12:32
